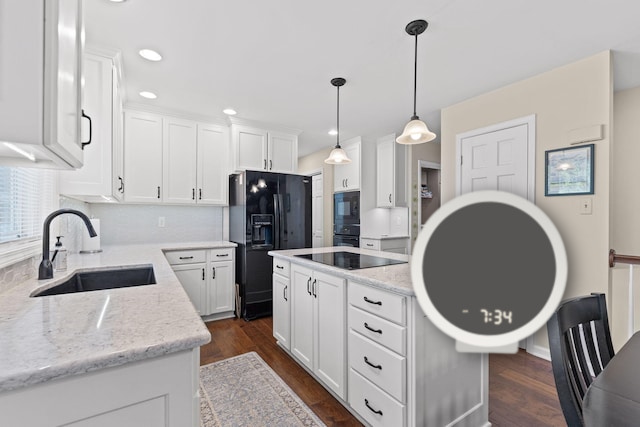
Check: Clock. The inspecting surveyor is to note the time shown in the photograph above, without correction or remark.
7:34
